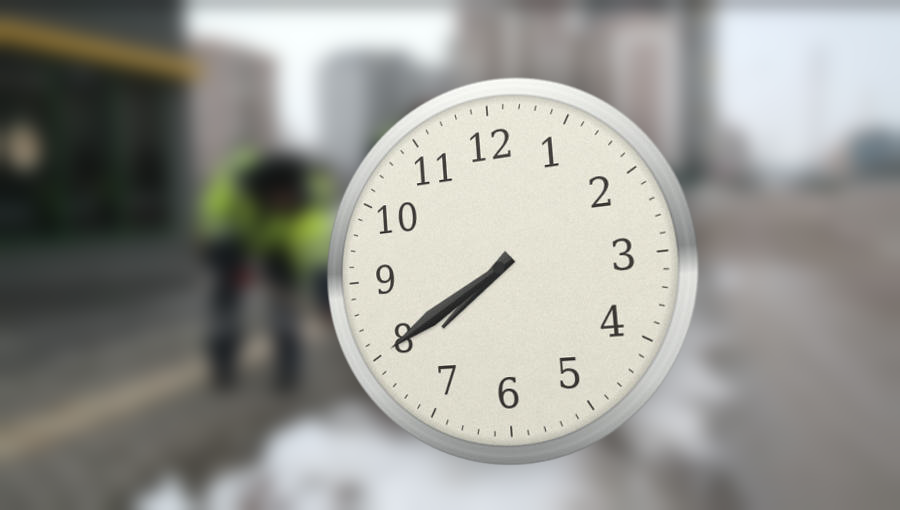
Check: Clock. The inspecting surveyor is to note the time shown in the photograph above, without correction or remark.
7:40
